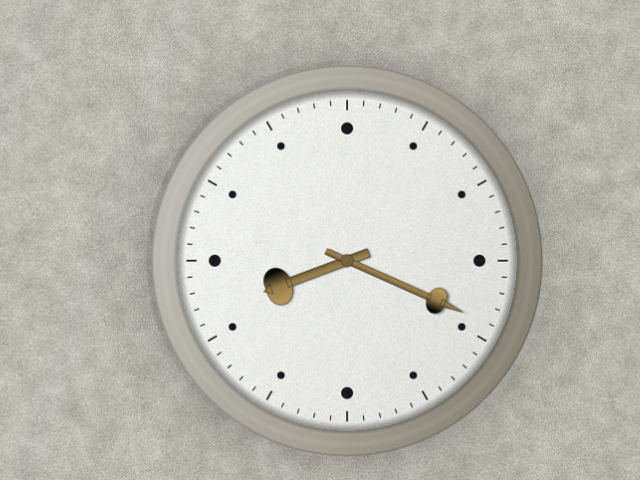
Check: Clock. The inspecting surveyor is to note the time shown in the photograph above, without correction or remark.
8:19
